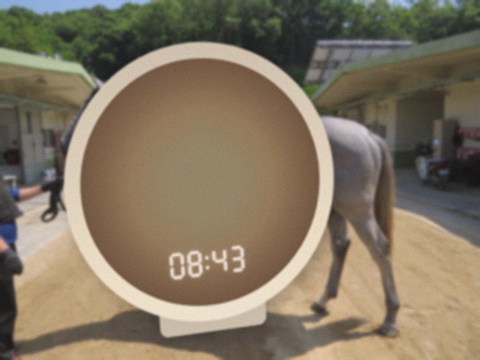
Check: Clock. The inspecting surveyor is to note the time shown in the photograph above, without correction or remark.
8:43
